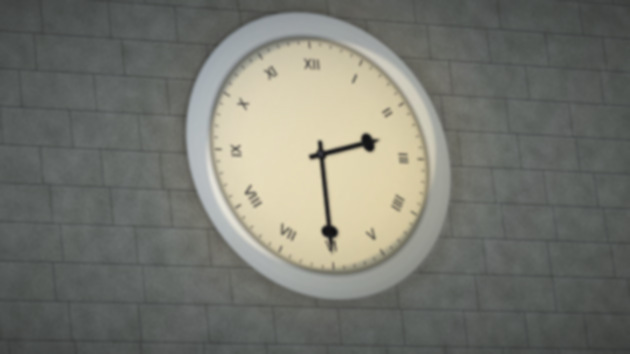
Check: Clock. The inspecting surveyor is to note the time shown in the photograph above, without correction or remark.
2:30
